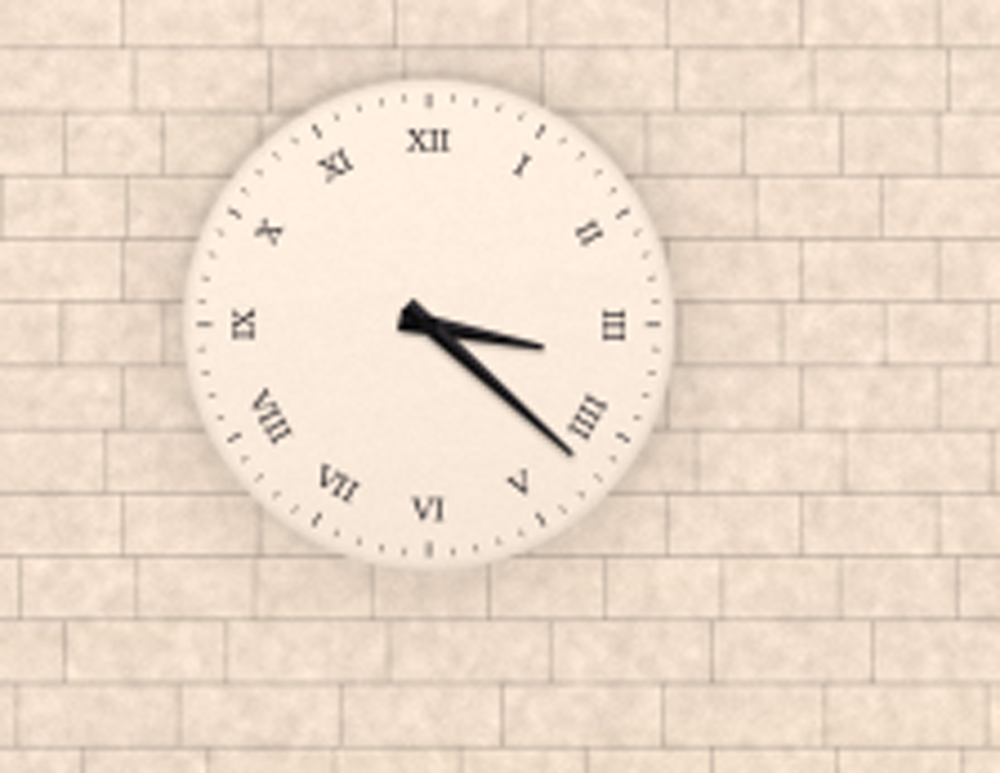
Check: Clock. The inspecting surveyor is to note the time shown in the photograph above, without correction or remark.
3:22
